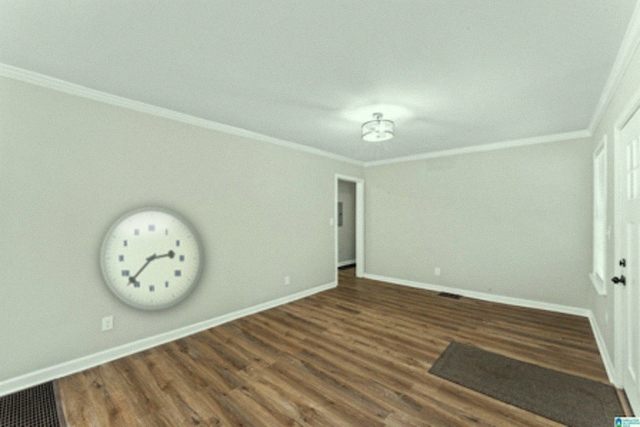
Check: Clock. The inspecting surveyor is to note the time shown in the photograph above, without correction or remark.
2:37
